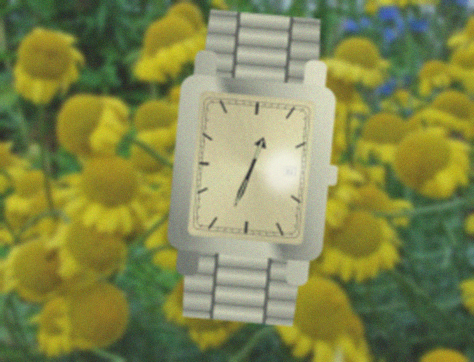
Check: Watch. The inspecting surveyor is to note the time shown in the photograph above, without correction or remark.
12:33
